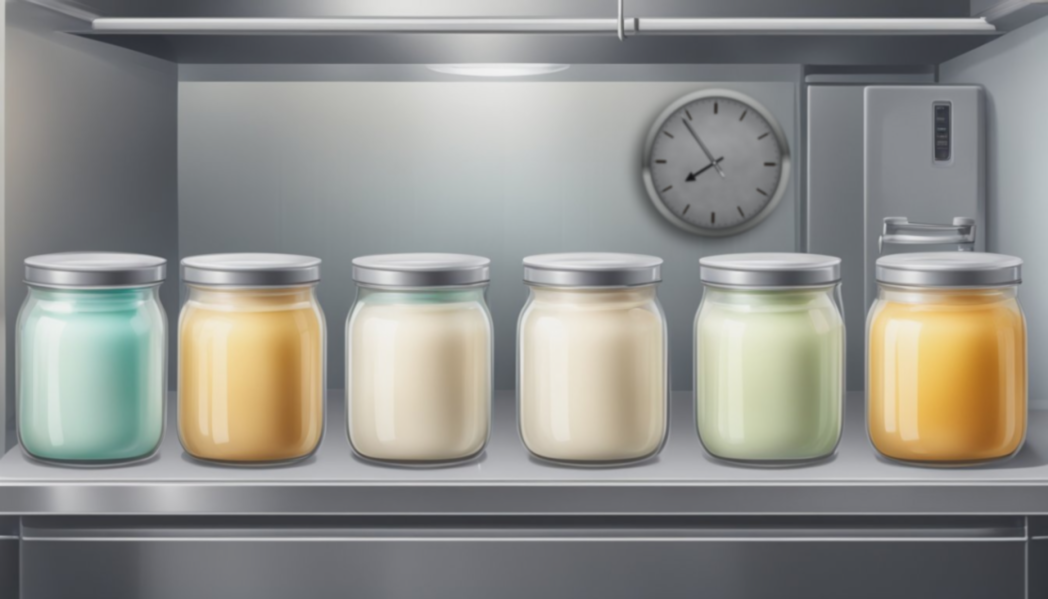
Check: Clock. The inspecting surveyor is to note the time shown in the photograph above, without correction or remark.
7:53:54
